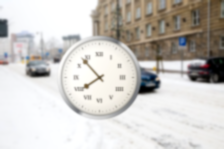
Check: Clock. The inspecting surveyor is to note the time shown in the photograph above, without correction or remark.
7:53
